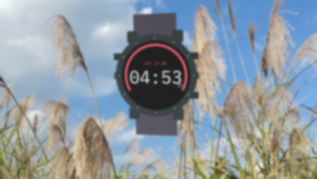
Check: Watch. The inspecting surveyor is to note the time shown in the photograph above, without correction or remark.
4:53
